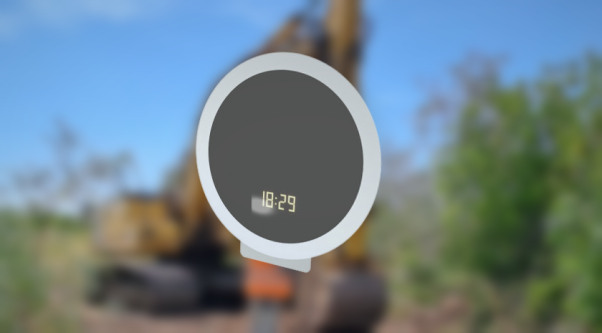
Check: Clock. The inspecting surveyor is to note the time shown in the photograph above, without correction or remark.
18:29
